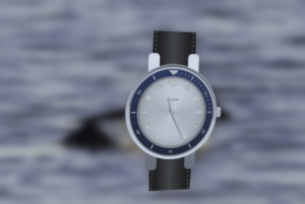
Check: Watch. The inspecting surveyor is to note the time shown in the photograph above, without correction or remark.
11:26
